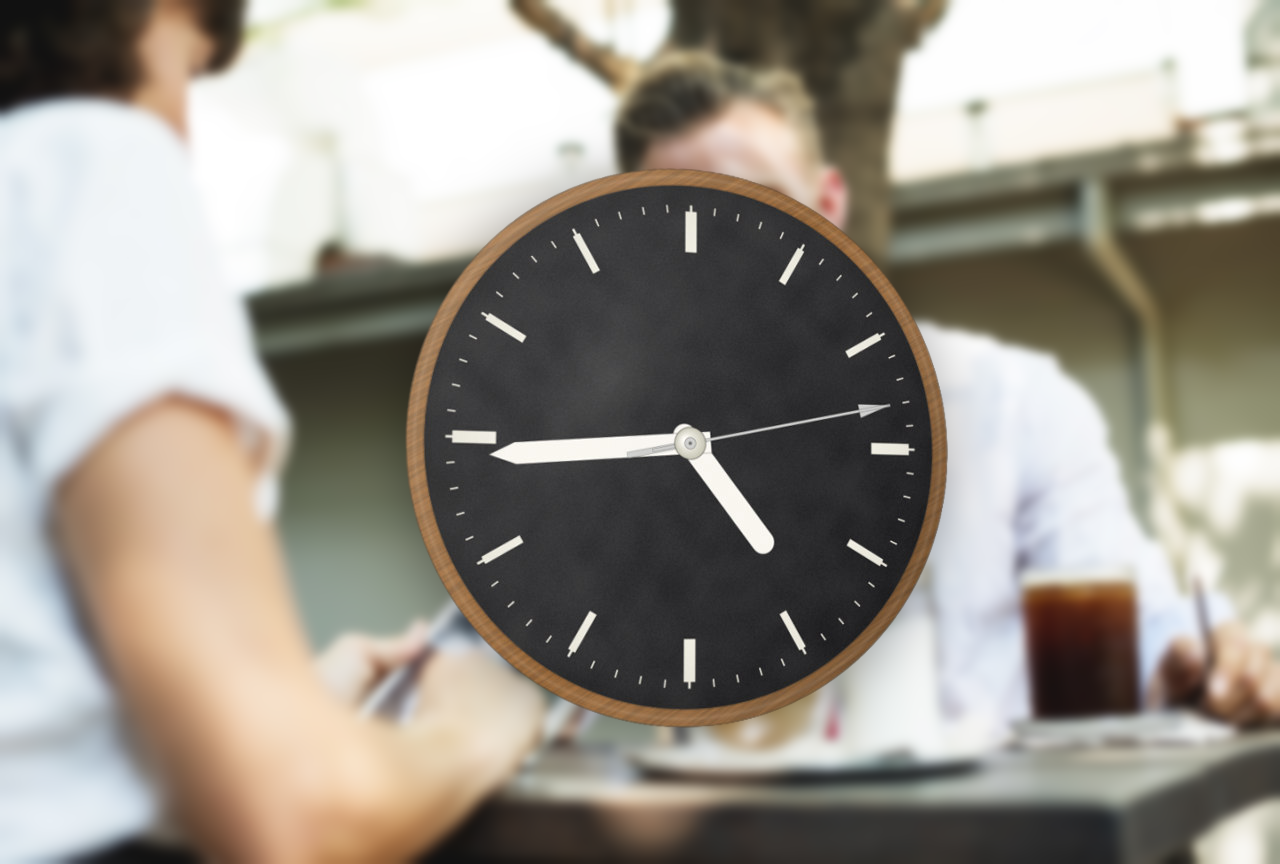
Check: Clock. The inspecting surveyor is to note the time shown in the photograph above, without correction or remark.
4:44:13
